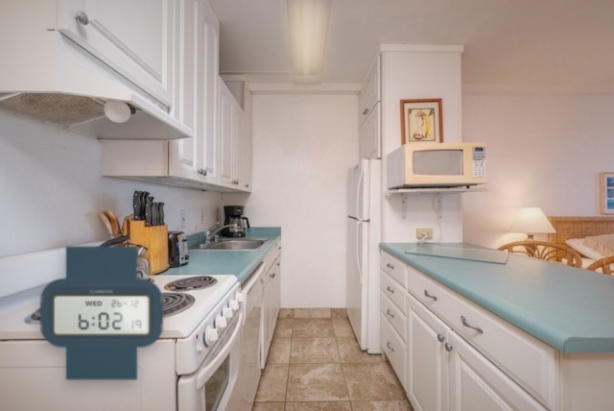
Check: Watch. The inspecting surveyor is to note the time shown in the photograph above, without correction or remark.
6:02:19
